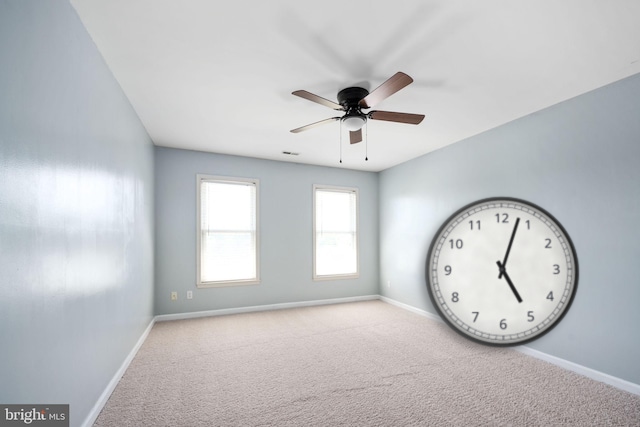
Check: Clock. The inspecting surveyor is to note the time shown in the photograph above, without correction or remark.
5:03
